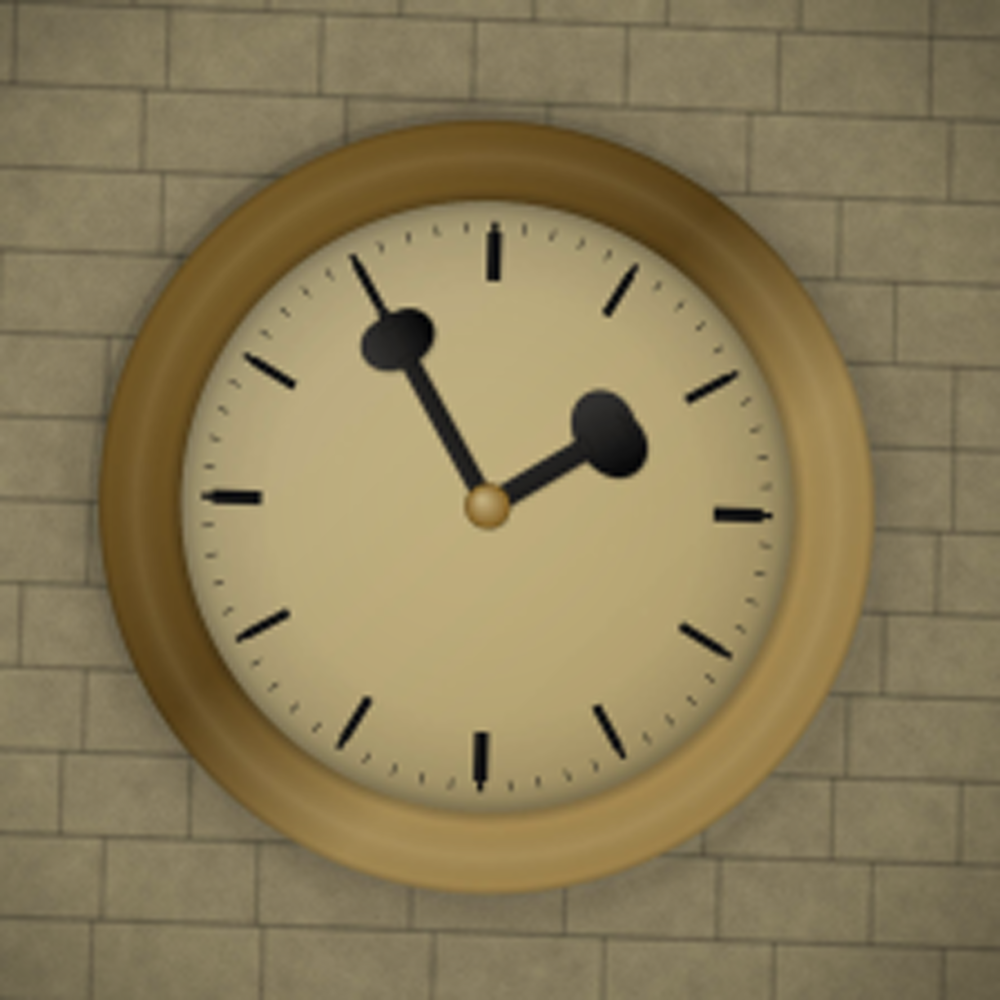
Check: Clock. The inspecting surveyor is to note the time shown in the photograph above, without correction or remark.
1:55
